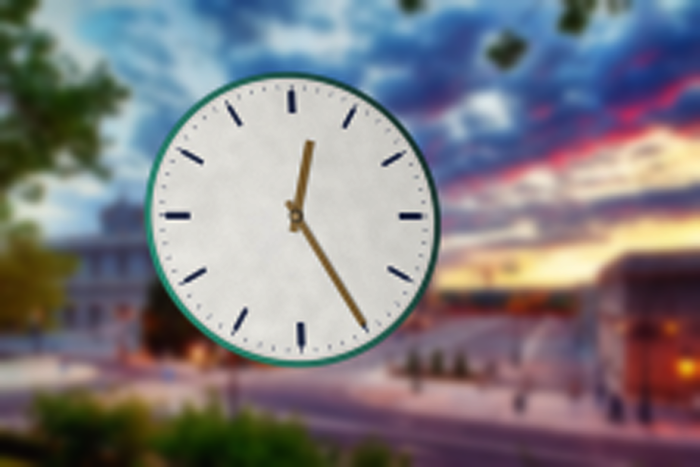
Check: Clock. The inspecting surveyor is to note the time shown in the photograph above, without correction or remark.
12:25
